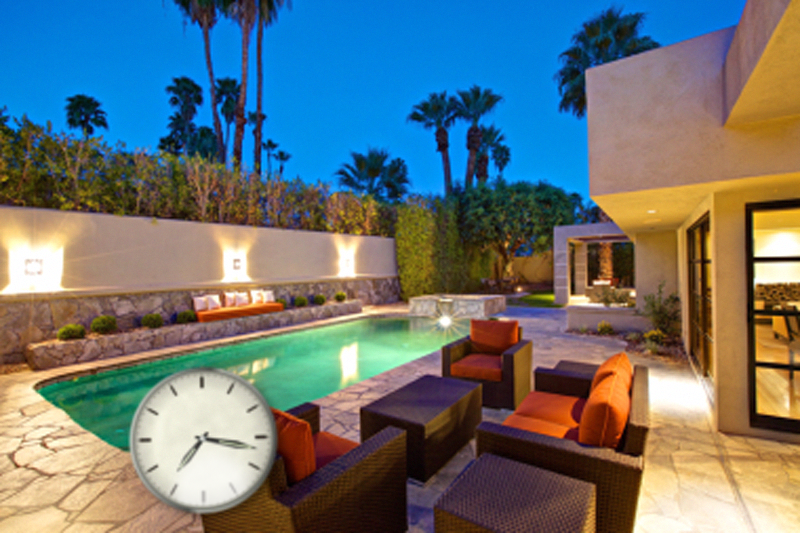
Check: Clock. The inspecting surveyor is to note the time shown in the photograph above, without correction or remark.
7:17
